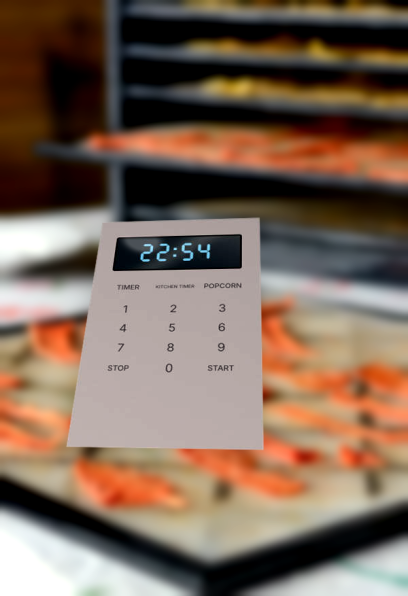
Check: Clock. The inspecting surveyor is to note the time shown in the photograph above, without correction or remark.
22:54
